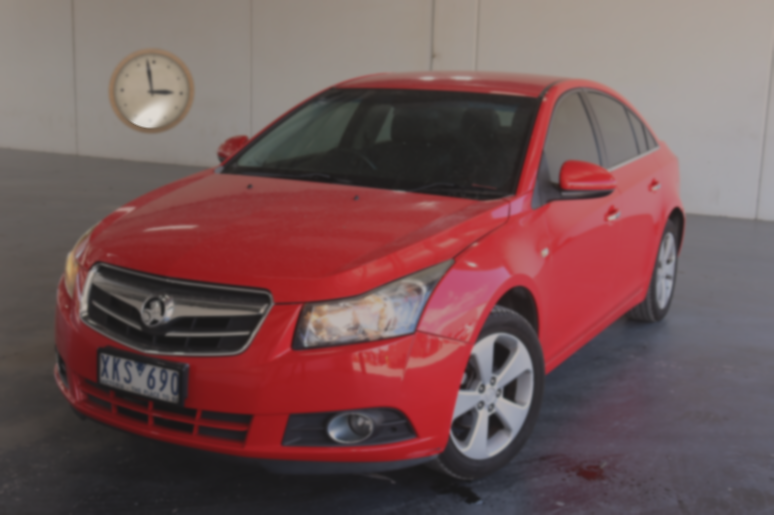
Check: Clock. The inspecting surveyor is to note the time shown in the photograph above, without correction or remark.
2:58
